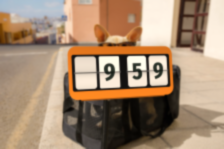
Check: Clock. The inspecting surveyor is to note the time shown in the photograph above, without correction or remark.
9:59
